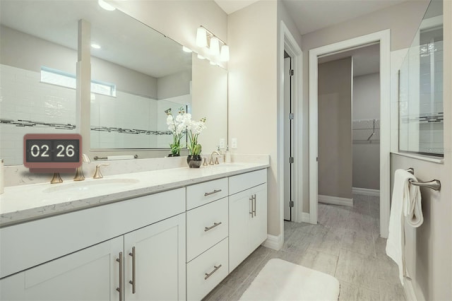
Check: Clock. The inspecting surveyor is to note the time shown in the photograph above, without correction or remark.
2:26
